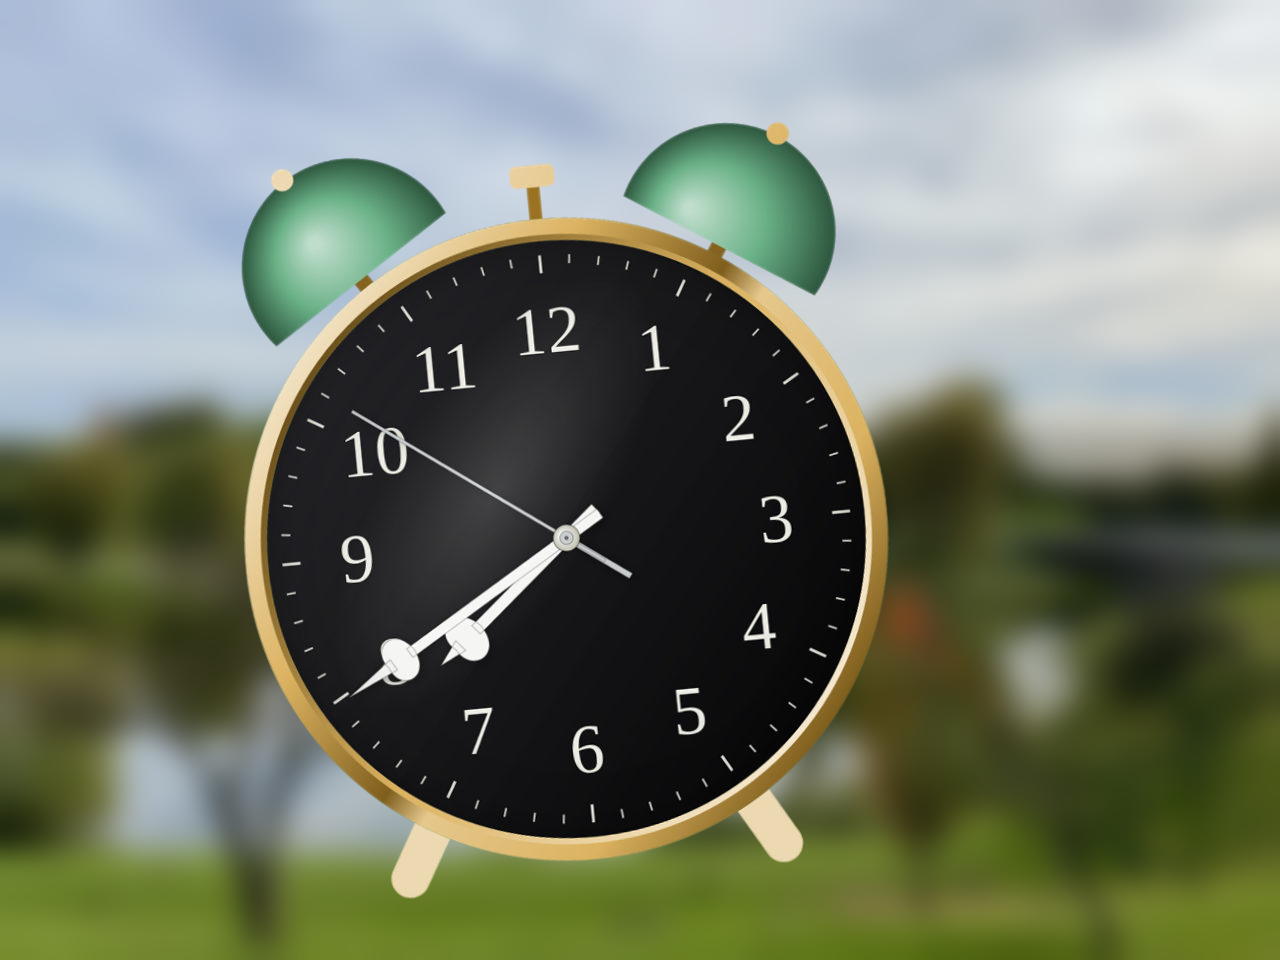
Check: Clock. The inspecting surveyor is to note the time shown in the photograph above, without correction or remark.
7:39:51
